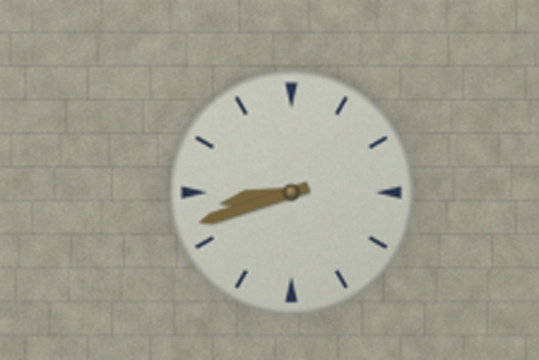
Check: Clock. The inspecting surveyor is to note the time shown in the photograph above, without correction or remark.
8:42
